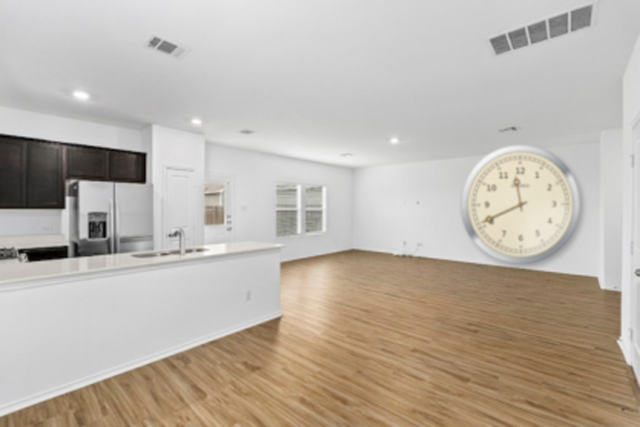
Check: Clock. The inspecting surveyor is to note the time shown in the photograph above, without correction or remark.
11:41
